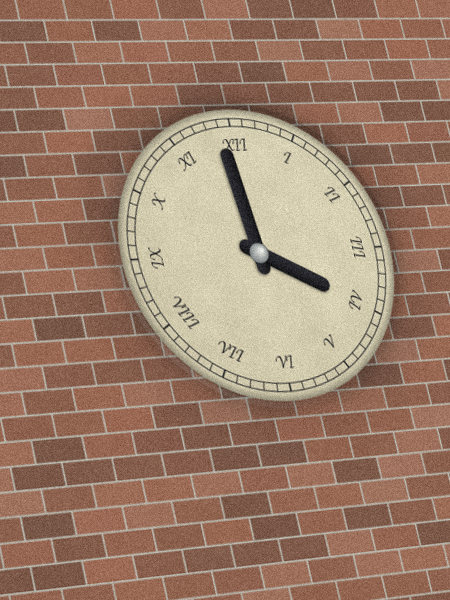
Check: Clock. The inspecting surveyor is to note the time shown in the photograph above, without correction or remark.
3:59
